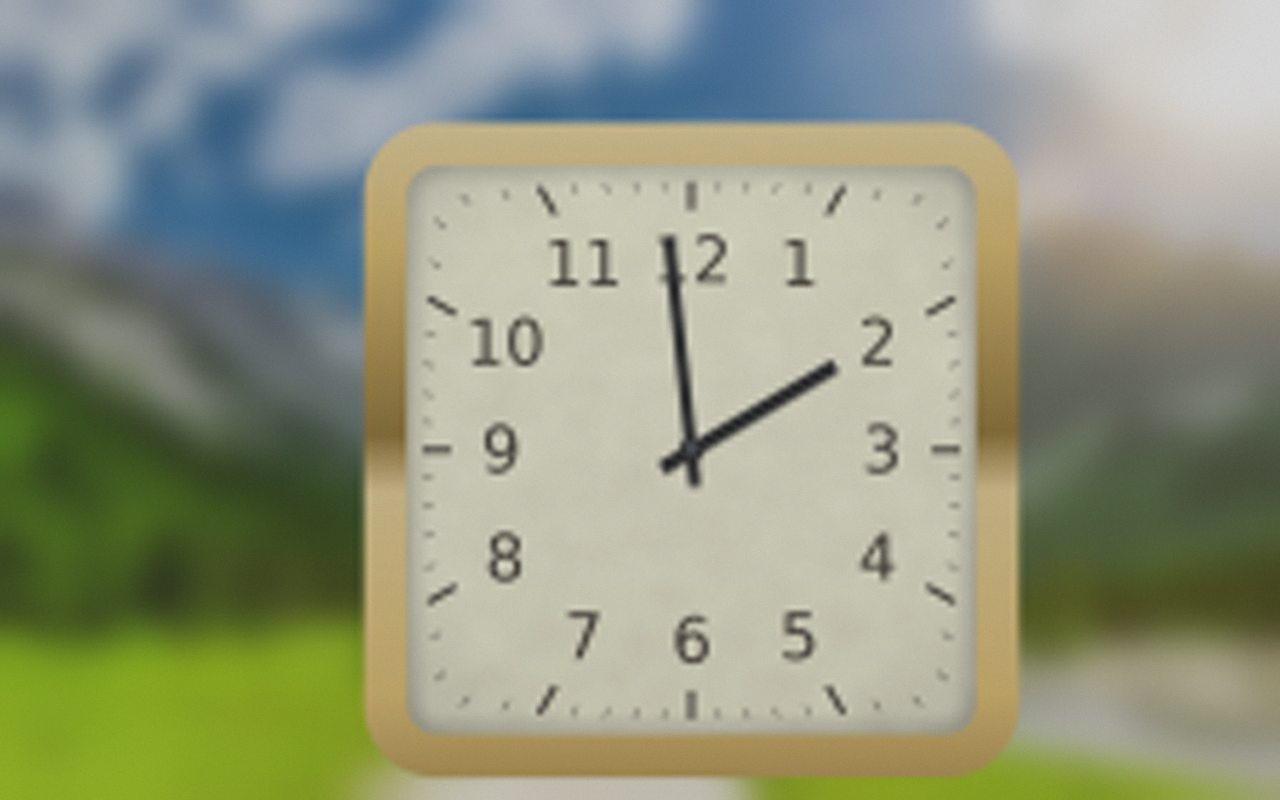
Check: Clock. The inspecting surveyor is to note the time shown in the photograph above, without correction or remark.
1:59
